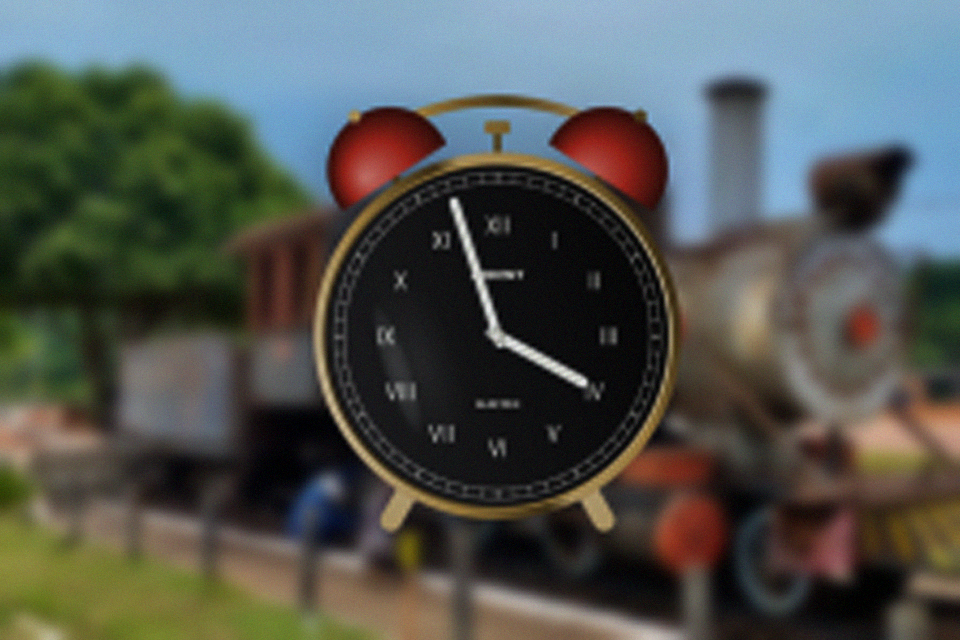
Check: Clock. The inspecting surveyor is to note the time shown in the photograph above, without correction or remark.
3:57
